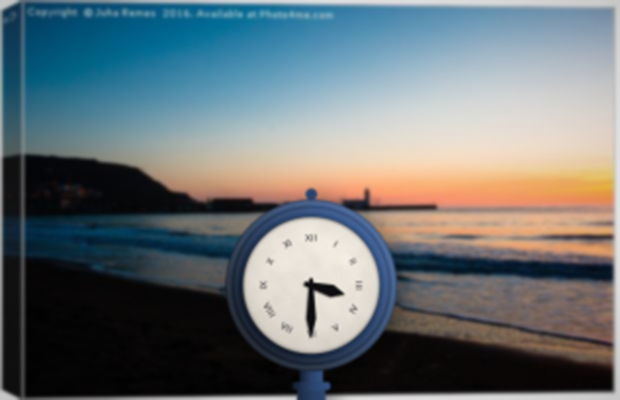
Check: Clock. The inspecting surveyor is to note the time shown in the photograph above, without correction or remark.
3:30
